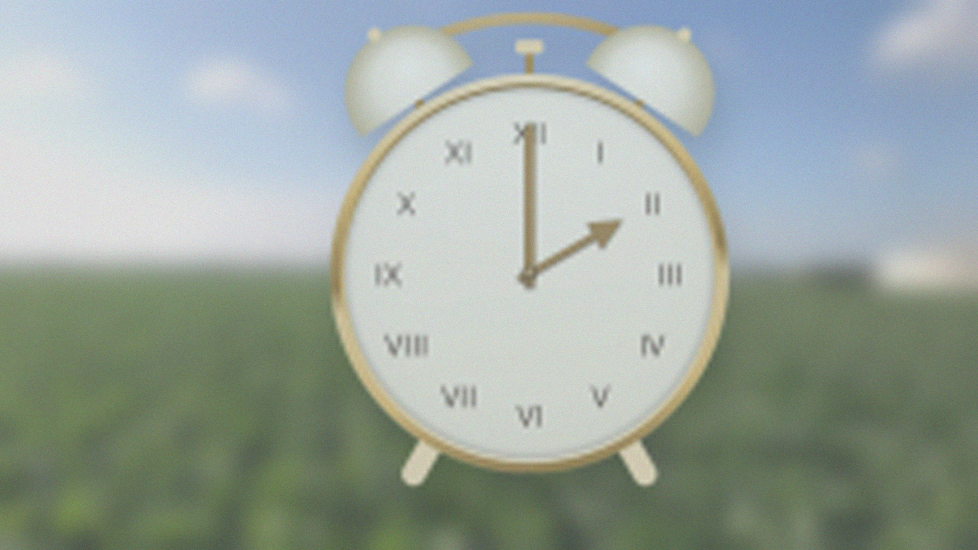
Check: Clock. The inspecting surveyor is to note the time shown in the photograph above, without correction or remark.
2:00
